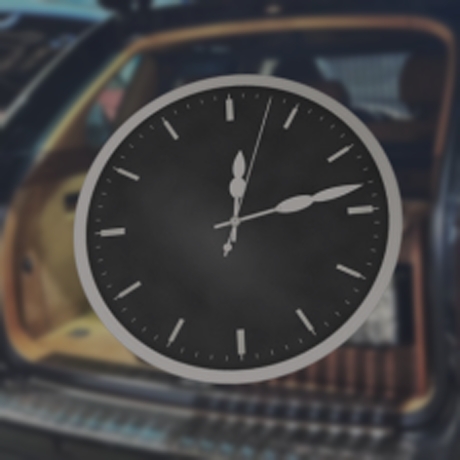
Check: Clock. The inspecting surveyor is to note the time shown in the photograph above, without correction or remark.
12:13:03
